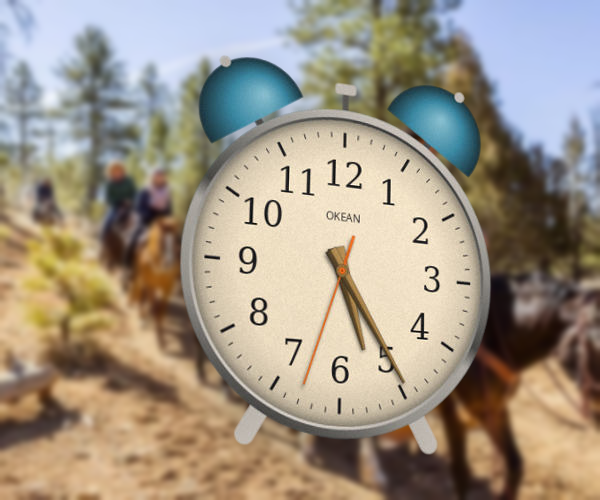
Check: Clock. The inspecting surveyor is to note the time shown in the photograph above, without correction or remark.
5:24:33
